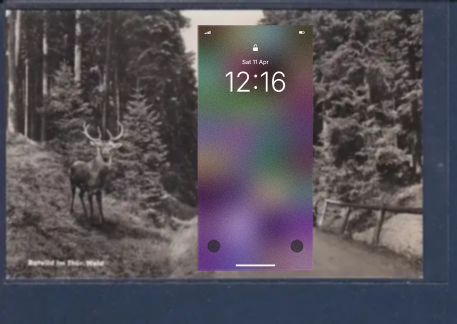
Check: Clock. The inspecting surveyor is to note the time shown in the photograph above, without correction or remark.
12:16
